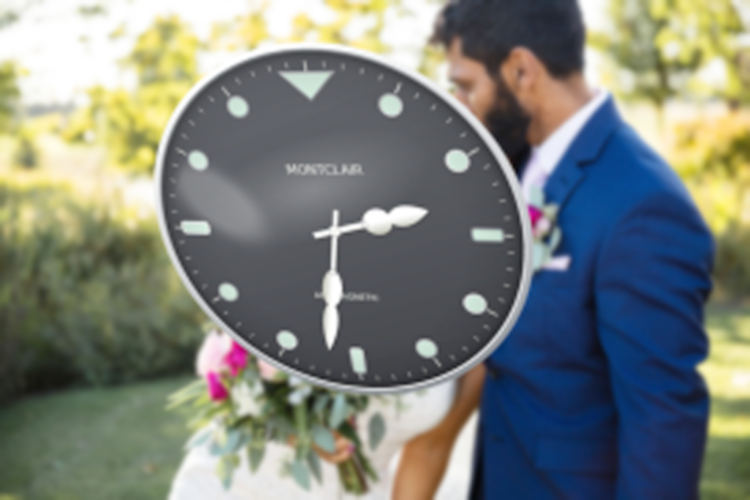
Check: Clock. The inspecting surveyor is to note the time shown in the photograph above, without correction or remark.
2:32
